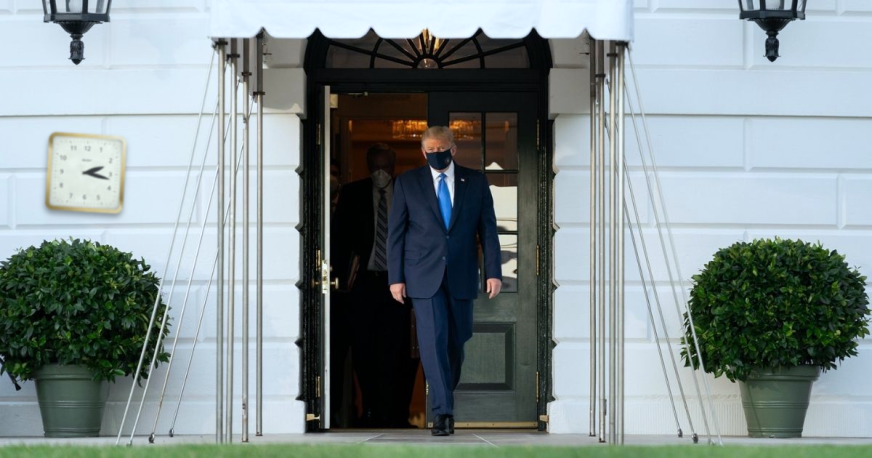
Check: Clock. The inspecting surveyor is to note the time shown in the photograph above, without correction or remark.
2:17
